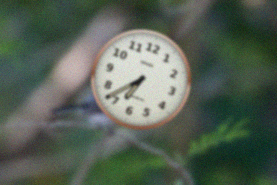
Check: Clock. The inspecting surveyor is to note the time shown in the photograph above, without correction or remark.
6:37
